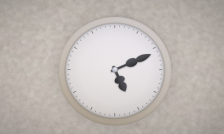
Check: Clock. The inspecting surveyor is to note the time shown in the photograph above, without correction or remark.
5:11
